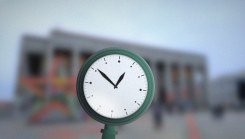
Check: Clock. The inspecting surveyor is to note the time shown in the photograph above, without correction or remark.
12:51
